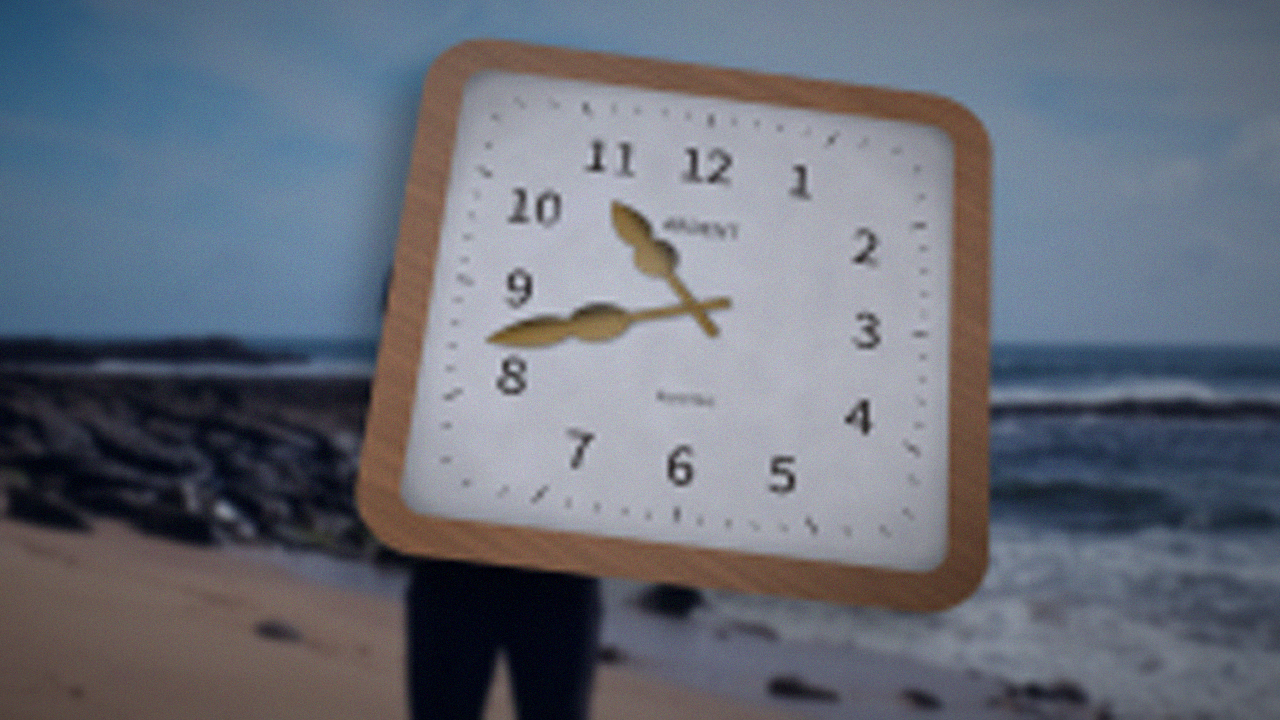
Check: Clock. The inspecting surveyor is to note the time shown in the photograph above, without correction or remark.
10:42
